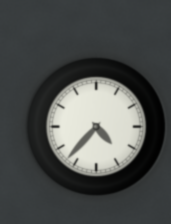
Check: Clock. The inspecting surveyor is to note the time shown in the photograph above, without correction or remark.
4:37
